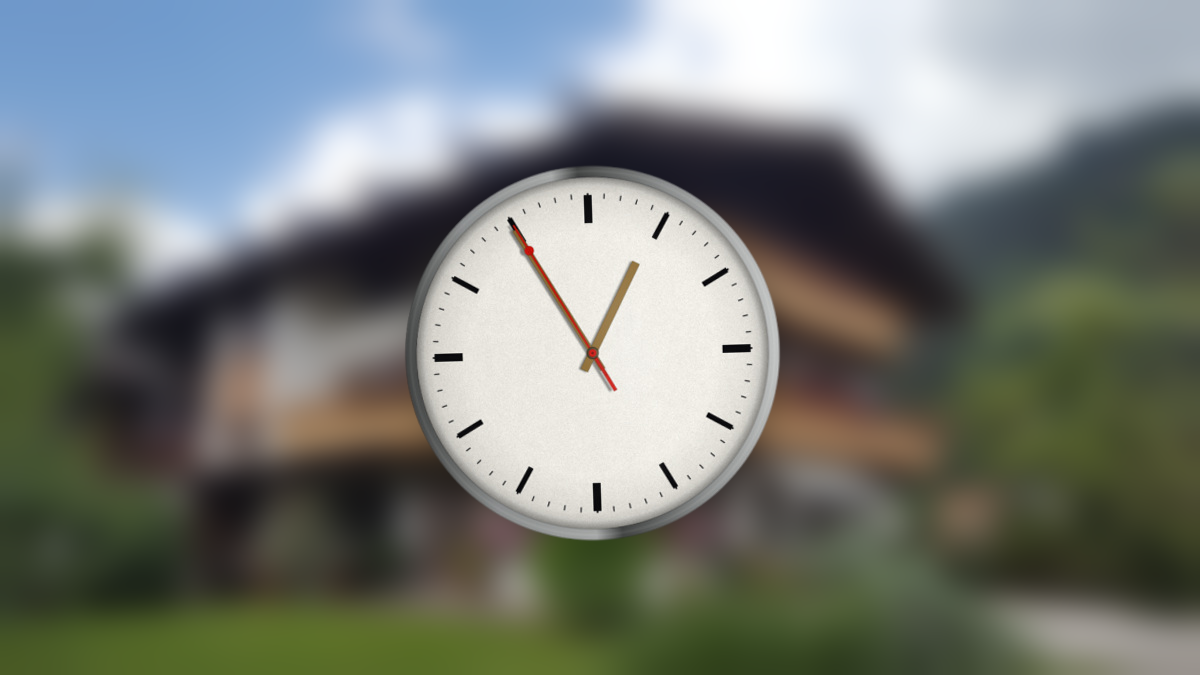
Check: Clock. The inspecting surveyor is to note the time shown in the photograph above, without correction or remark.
12:54:55
